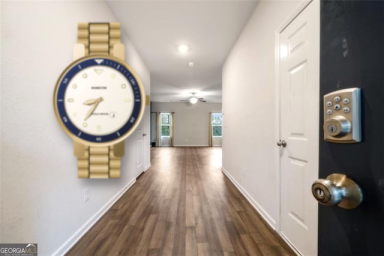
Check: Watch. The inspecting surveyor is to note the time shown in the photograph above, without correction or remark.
8:36
